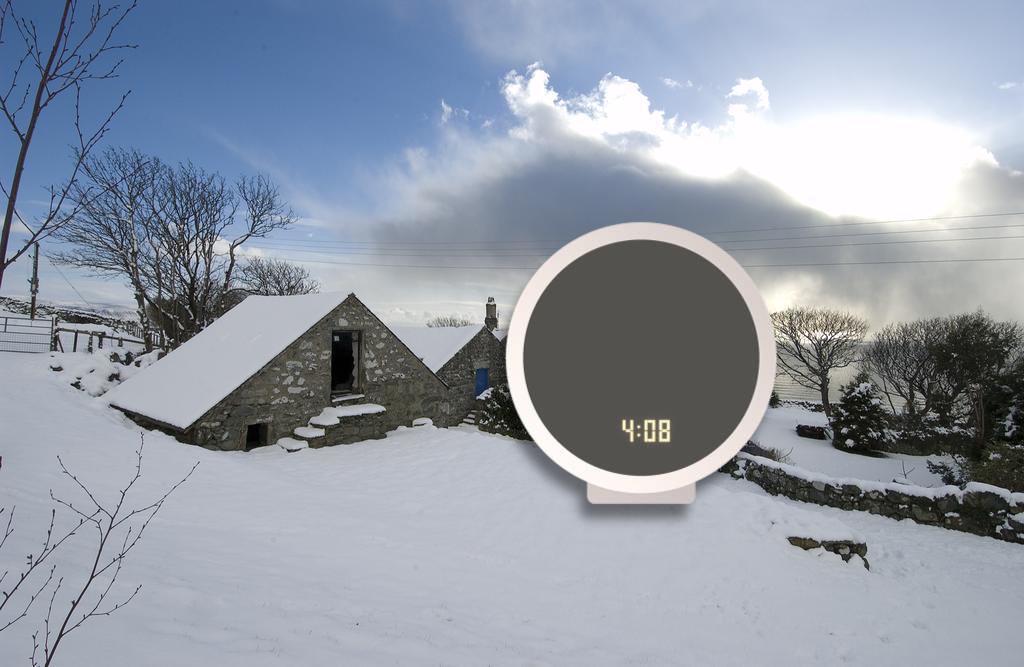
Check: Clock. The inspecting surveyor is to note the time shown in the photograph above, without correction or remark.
4:08
